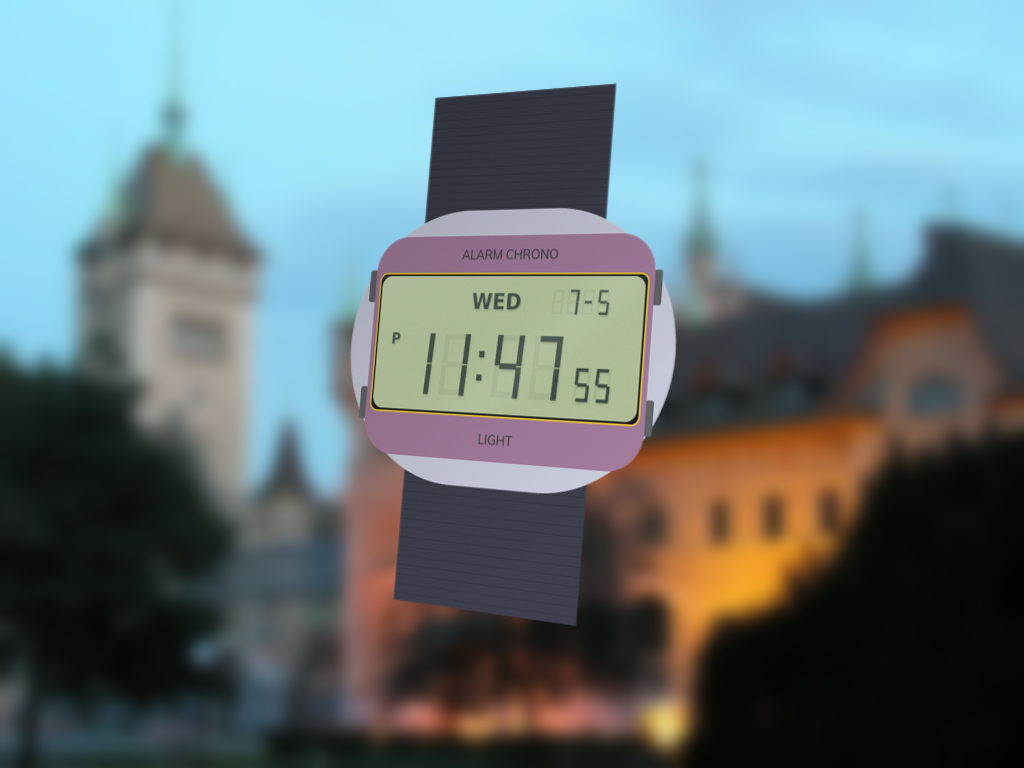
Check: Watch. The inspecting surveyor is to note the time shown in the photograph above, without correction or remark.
11:47:55
